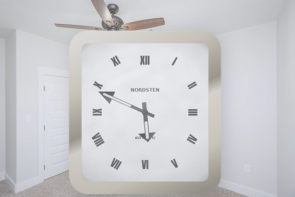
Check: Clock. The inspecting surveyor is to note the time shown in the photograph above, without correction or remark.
5:49
